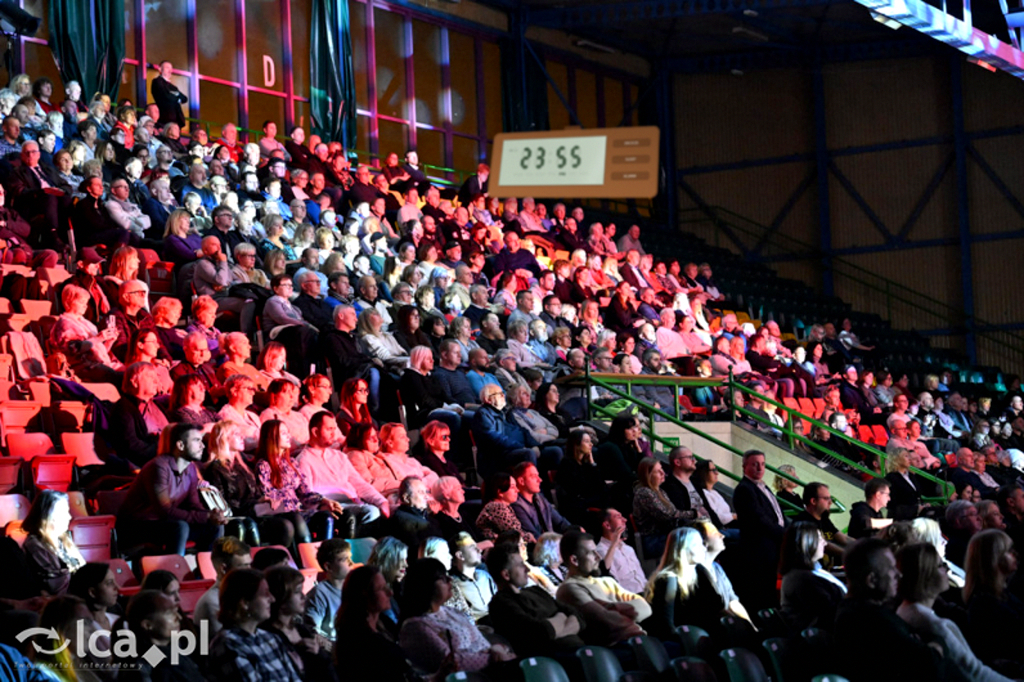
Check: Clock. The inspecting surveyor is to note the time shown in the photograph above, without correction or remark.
23:55
